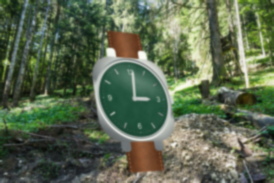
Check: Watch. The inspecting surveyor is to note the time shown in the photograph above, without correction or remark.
3:01
